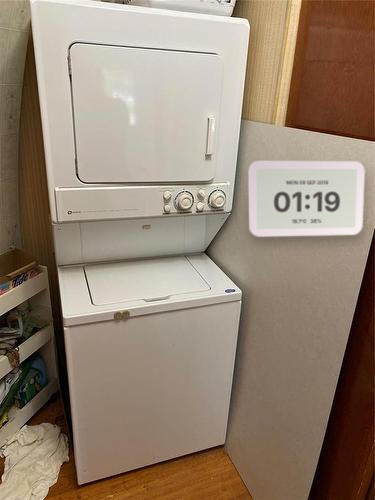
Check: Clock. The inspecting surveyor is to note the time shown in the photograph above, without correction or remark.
1:19
